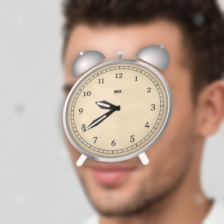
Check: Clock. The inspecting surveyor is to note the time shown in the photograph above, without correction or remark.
9:39
